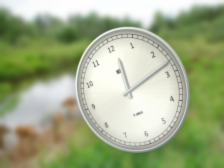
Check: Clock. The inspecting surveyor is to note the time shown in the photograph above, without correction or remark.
12:13
